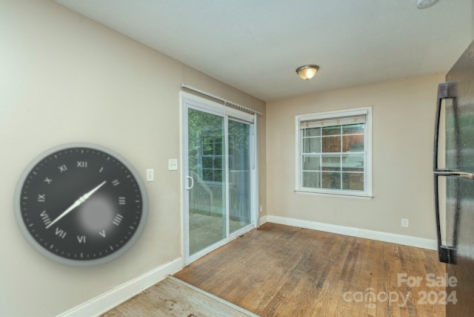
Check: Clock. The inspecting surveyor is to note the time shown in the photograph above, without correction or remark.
1:38
